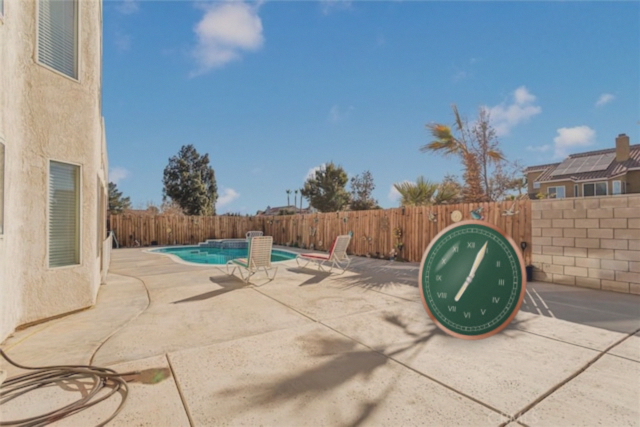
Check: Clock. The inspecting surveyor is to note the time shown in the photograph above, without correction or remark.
7:04
